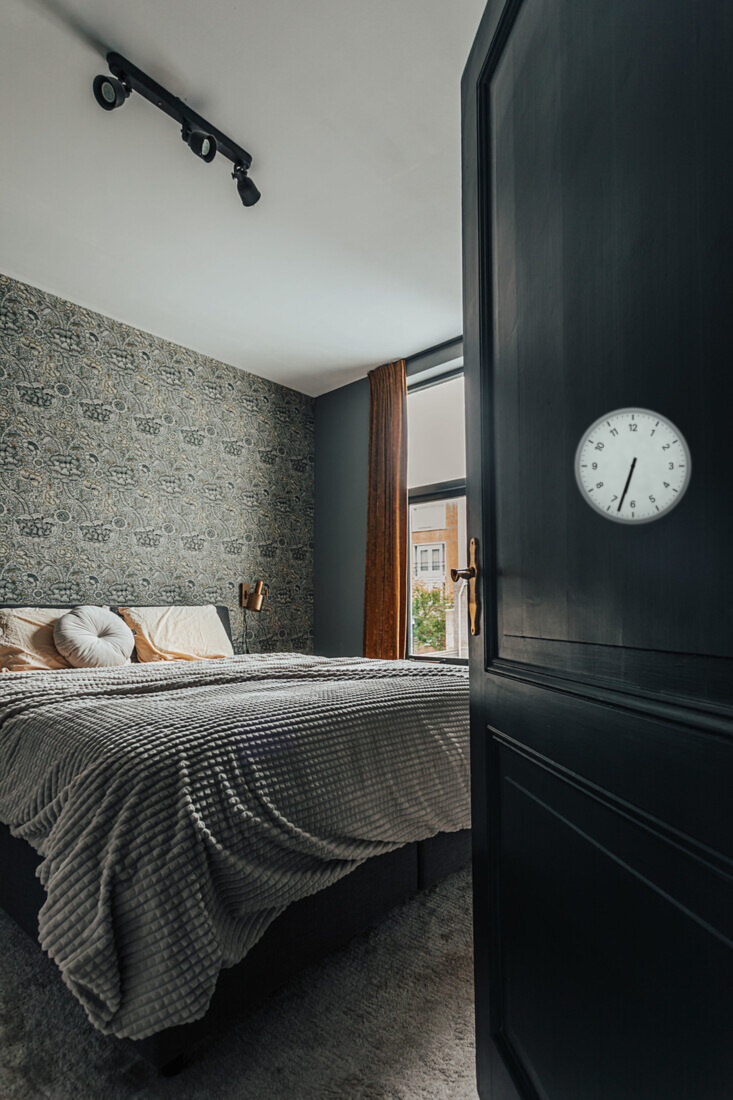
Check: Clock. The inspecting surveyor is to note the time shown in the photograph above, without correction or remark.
6:33
